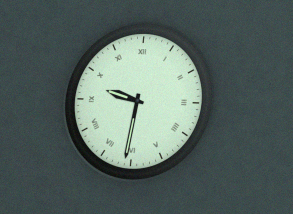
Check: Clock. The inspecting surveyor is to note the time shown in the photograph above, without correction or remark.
9:31
